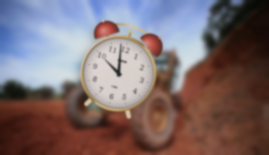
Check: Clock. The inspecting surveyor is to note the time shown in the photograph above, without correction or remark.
9:58
